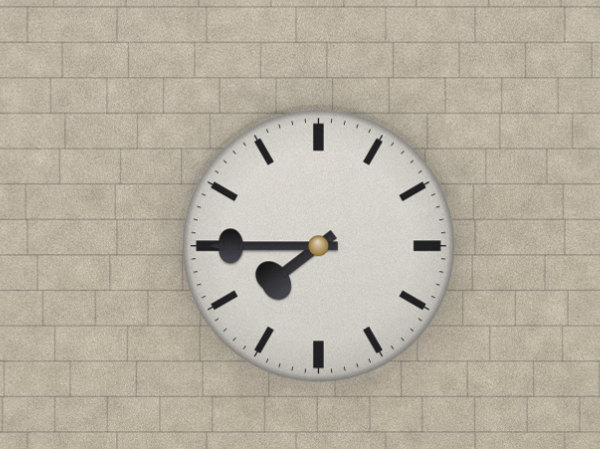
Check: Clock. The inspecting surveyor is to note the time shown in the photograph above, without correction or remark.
7:45
